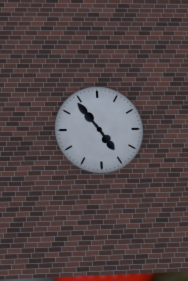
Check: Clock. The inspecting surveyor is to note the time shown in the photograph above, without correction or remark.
4:54
